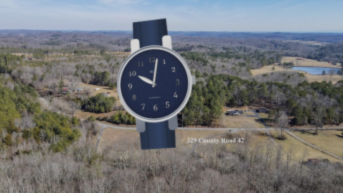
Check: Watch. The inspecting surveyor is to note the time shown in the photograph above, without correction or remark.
10:02
